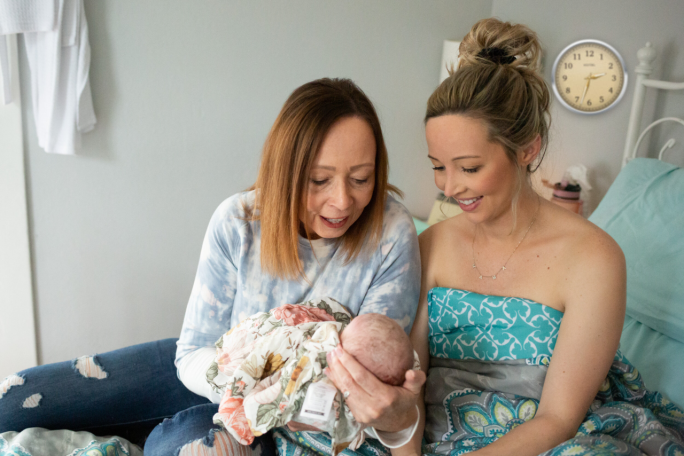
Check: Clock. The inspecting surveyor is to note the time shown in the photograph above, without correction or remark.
2:33
